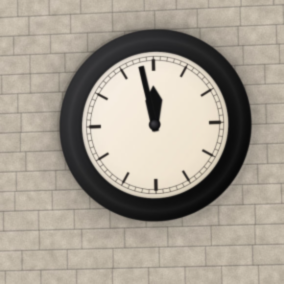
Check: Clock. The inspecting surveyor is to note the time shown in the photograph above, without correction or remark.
11:58
